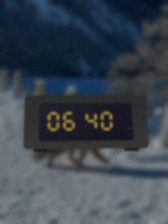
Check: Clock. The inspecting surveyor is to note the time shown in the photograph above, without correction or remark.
6:40
